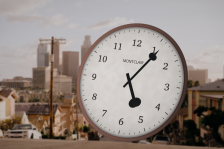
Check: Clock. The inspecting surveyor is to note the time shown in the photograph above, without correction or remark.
5:06
